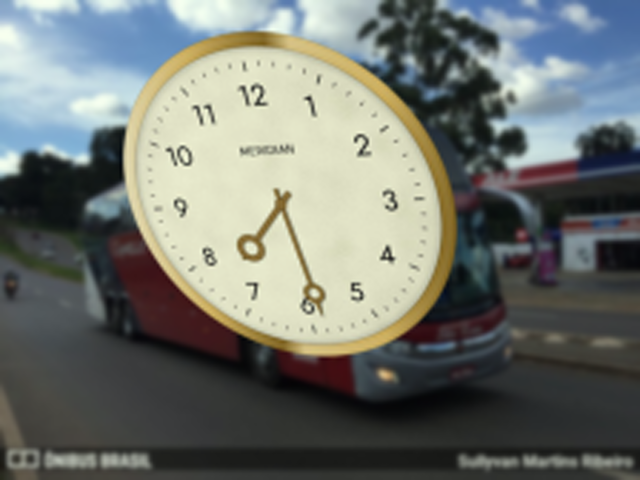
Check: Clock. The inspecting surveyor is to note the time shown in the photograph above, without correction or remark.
7:29
